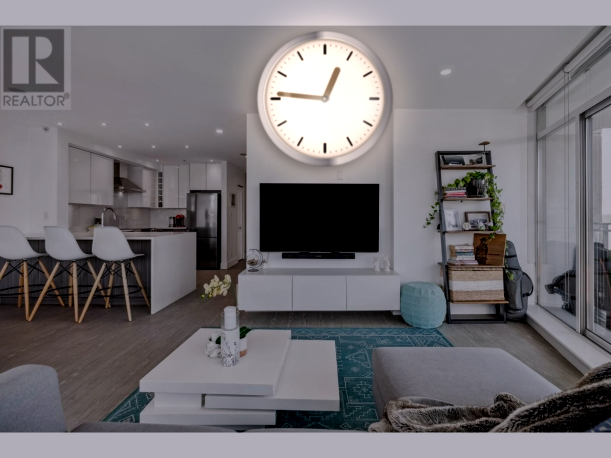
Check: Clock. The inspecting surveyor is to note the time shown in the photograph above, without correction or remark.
12:46
